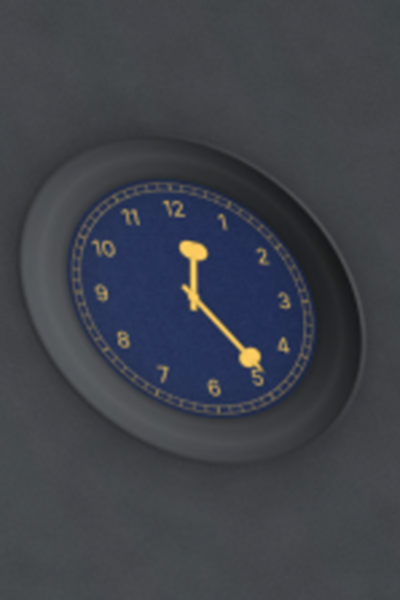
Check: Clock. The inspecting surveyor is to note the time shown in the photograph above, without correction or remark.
12:24
